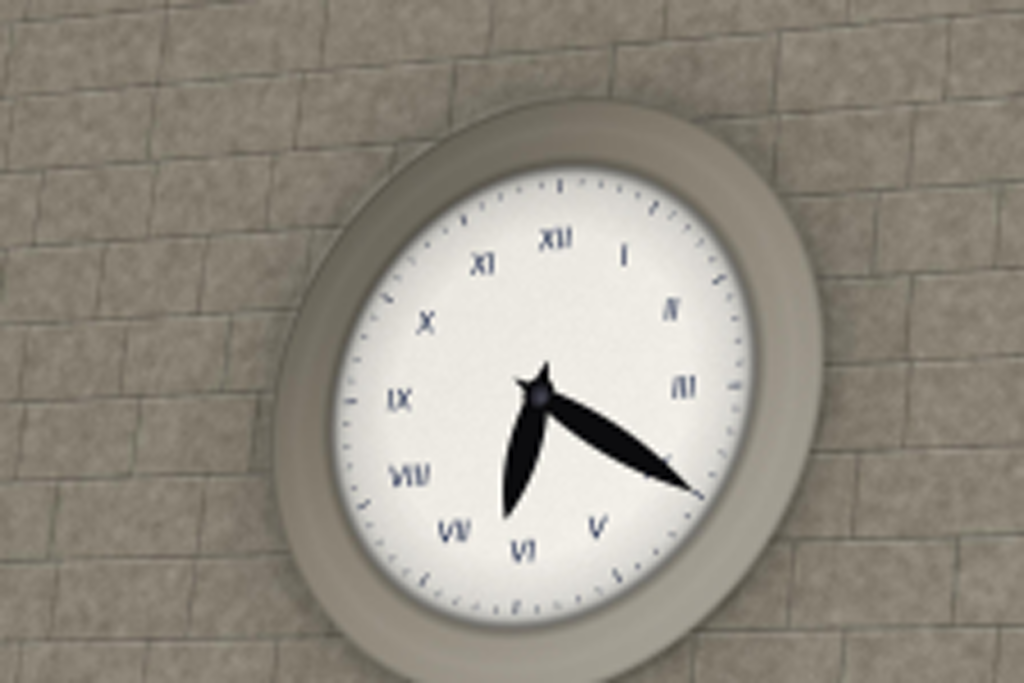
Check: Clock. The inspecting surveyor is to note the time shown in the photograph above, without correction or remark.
6:20
